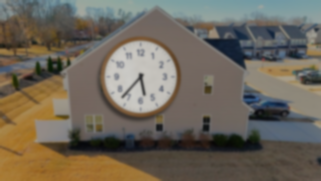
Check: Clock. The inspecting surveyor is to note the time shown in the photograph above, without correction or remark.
5:37
